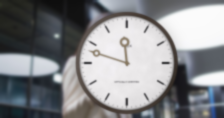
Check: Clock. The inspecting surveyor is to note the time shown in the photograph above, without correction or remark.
11:48
